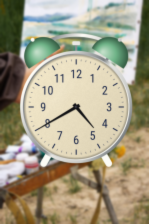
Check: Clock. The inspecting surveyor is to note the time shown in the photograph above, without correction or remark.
4:40
